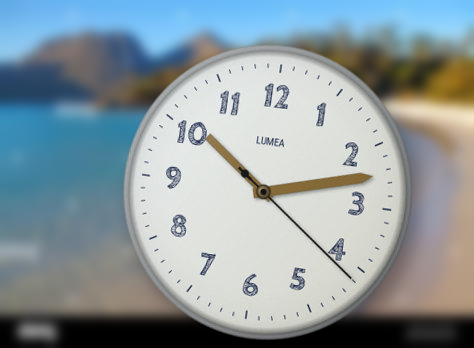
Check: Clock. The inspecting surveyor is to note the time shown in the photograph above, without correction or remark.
10:12:21
